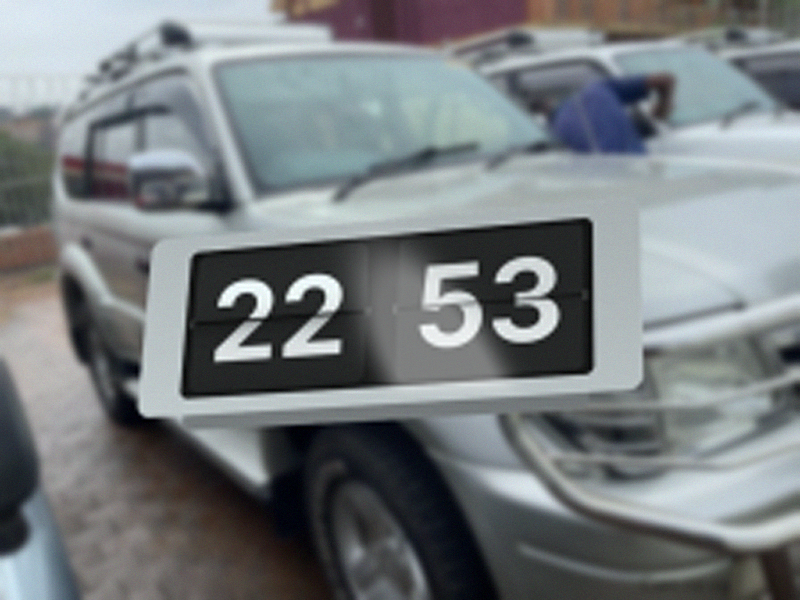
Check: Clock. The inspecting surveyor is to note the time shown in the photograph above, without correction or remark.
22:53
